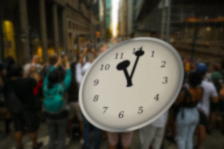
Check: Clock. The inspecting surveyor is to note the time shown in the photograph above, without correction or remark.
11:01
